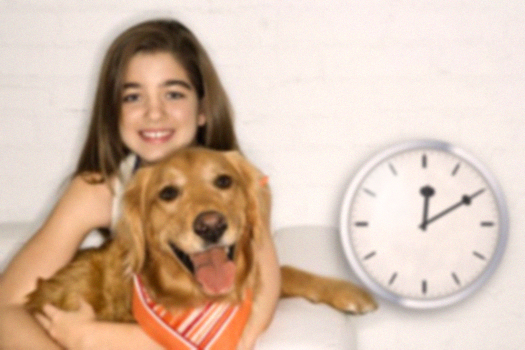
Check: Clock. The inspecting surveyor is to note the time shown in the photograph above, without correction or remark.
12:10
